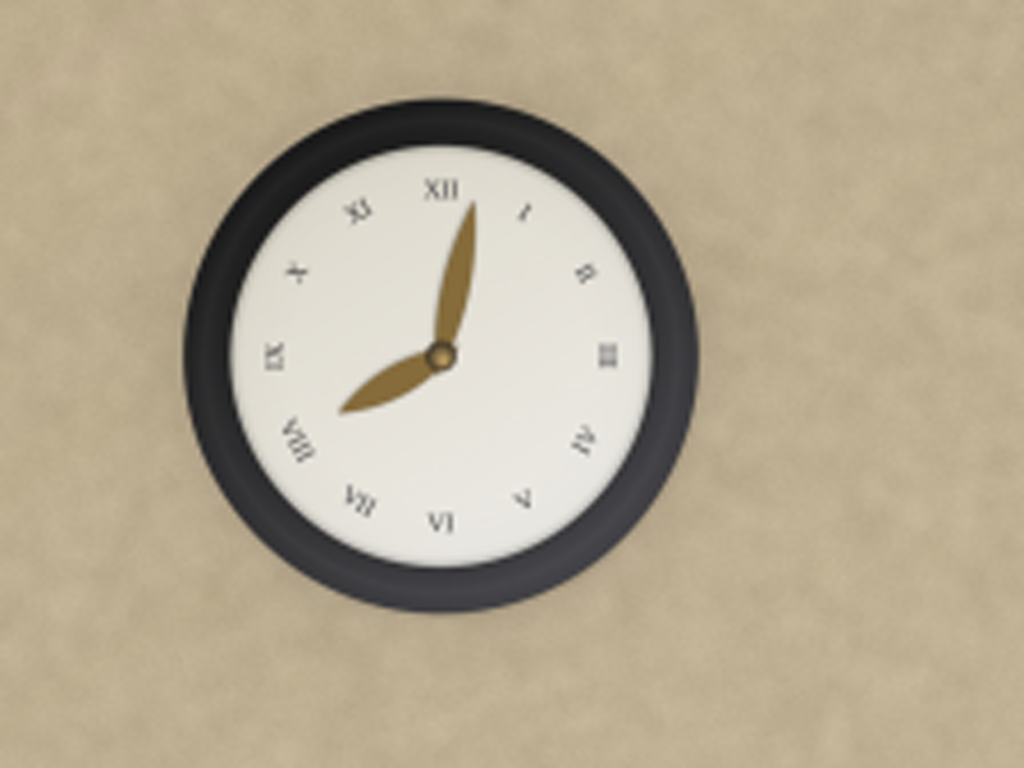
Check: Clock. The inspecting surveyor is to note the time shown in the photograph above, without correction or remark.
8:02
